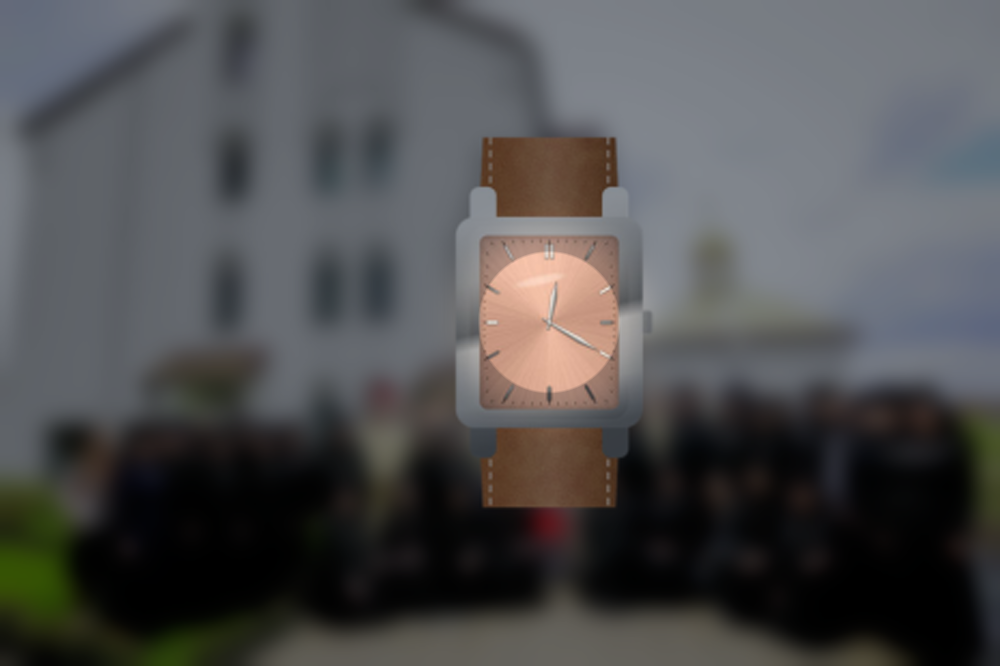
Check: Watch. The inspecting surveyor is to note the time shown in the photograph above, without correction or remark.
12:20
